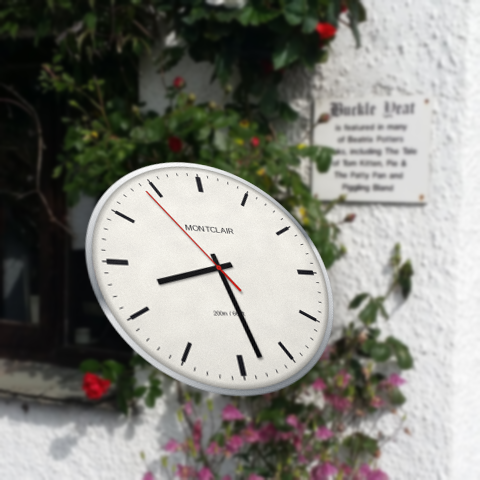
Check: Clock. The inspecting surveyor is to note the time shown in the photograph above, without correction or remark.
8:27:54
